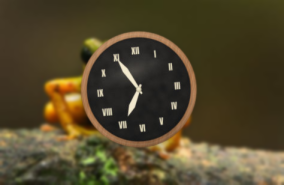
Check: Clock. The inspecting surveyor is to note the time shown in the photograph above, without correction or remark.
6:55
